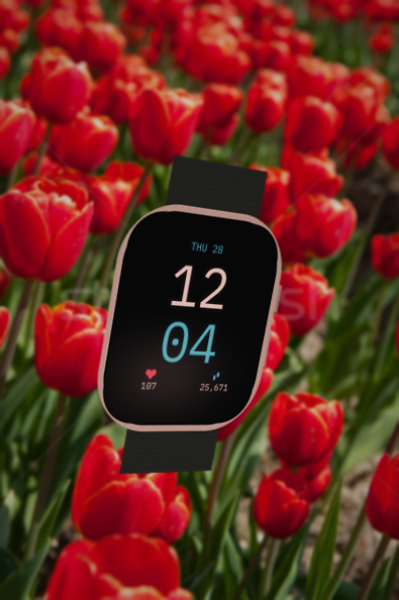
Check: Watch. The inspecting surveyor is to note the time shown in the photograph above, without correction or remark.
12:04
